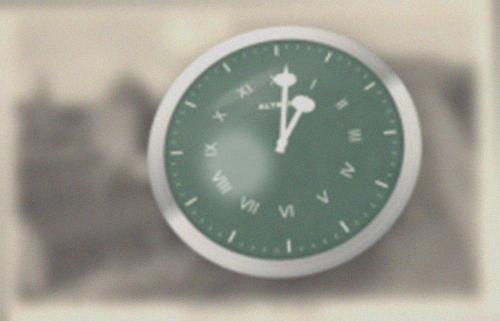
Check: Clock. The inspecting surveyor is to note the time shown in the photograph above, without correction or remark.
1:01
